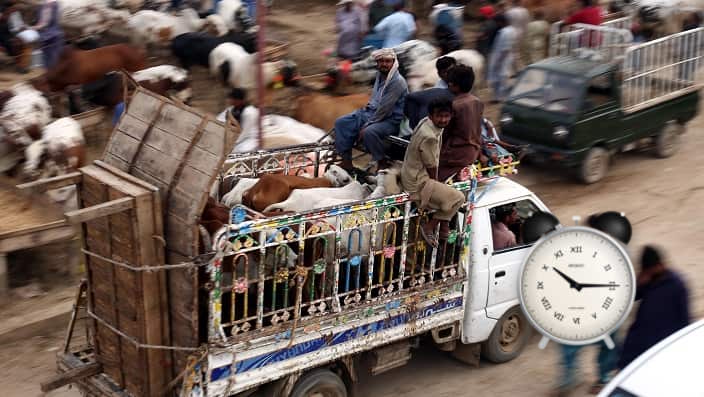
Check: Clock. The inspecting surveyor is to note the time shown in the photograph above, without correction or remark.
10:15
